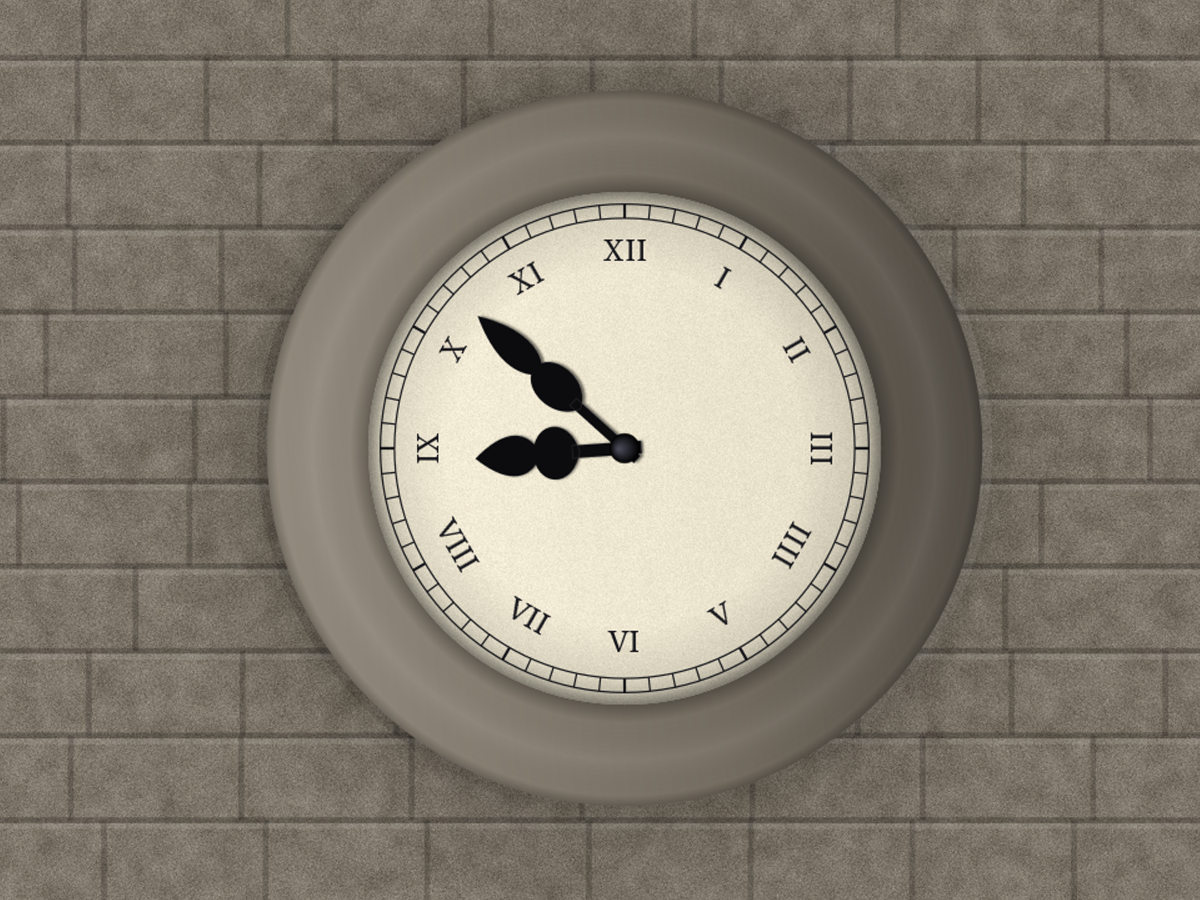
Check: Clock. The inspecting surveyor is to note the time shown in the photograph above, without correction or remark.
8:52
